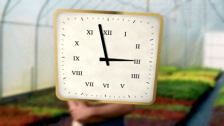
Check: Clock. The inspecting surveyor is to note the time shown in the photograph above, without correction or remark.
2:58
